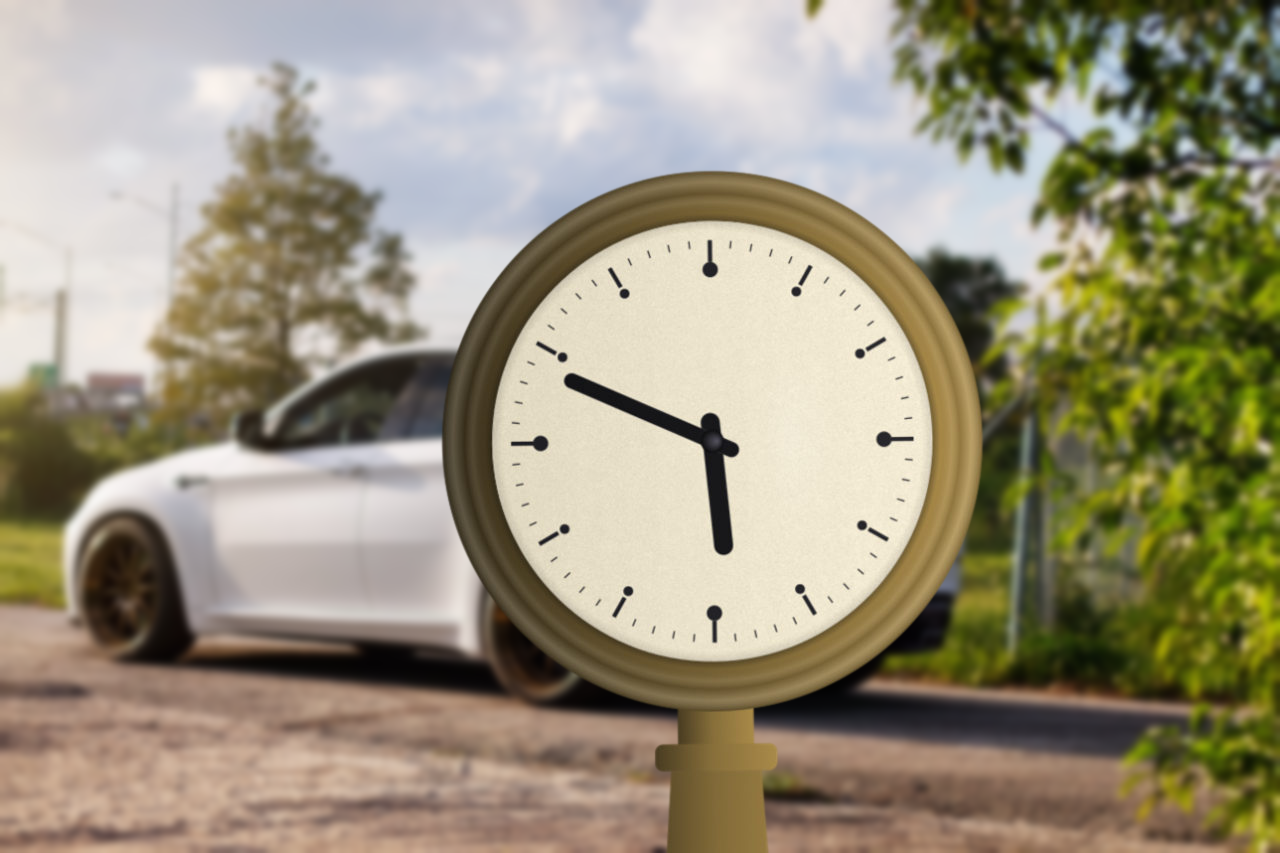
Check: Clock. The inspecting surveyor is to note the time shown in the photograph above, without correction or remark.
5:49
